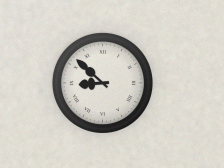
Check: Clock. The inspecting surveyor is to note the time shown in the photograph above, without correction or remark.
8:52
